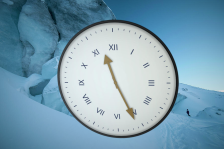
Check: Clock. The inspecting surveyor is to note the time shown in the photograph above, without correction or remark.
11:26
